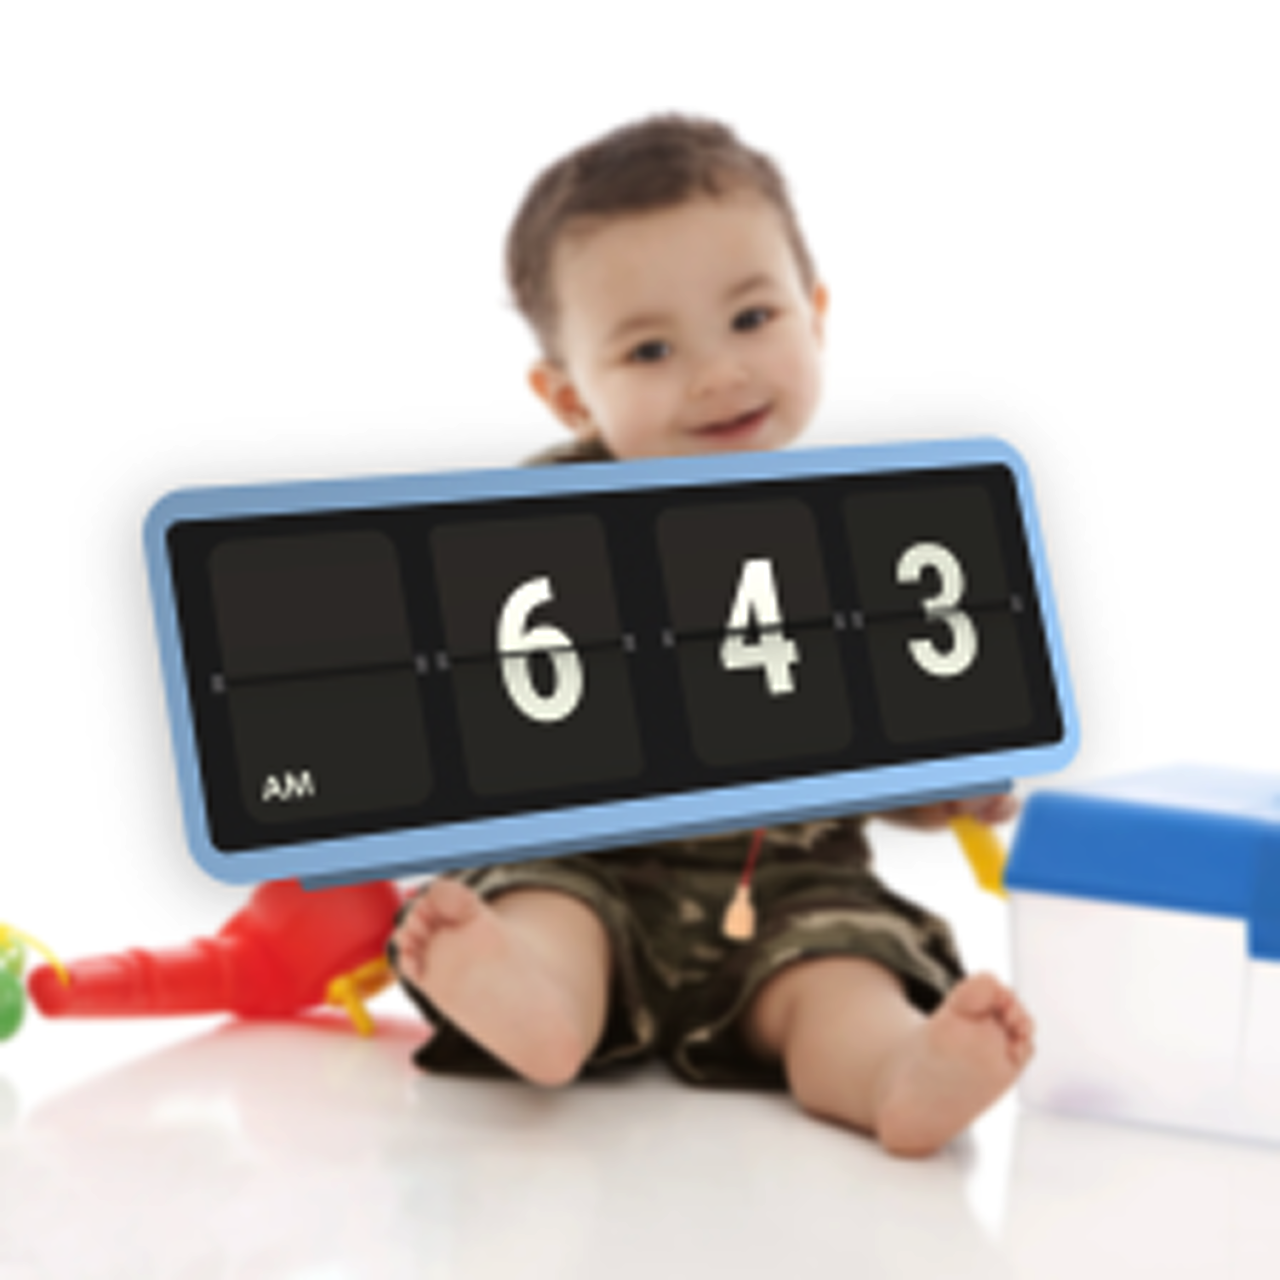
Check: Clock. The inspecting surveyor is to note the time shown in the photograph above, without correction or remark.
6:43
